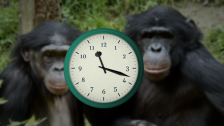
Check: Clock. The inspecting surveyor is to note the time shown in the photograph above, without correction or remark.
11:18
